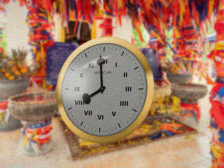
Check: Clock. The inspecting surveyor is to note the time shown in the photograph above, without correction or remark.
7:59
